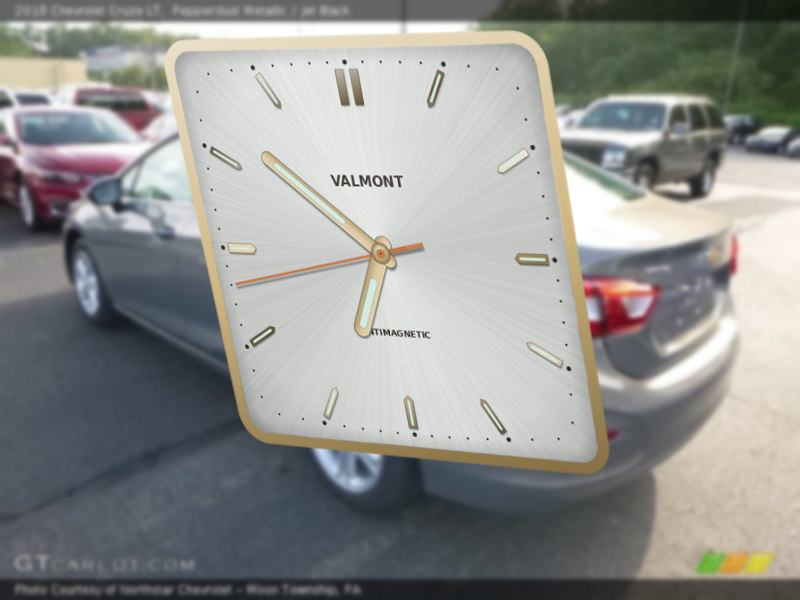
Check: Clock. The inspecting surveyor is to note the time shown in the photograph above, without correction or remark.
6:51:43
